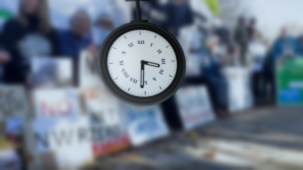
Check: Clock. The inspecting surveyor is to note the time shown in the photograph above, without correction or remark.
3:31
